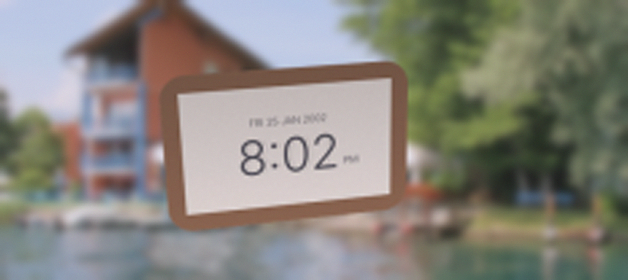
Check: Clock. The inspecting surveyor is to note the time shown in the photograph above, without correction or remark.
8:02
